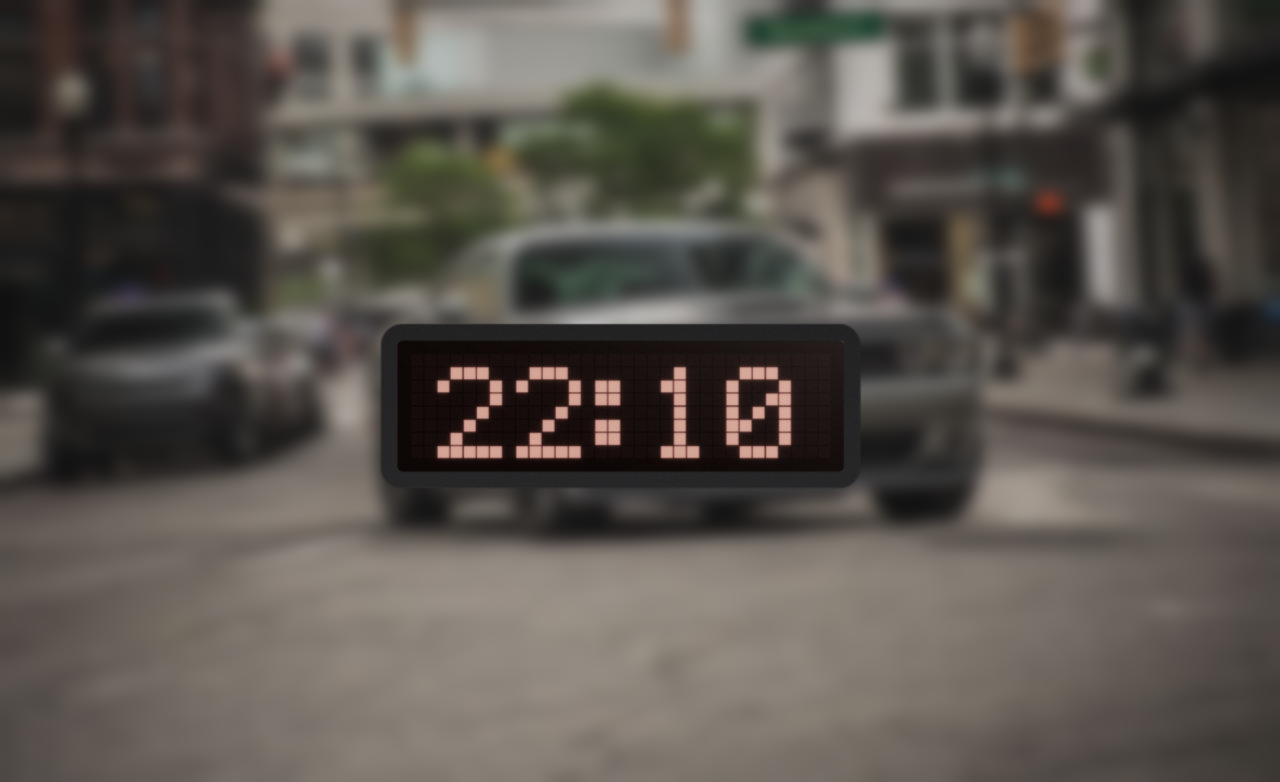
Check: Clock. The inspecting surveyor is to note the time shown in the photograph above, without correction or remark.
22:10
